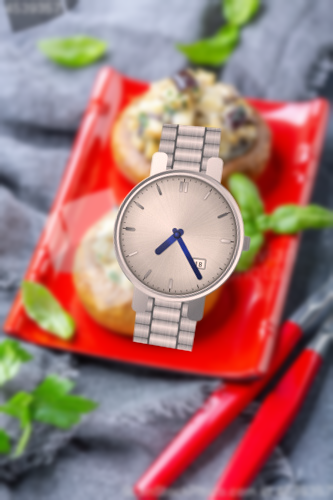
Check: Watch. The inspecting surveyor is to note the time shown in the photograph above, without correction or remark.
7:24
